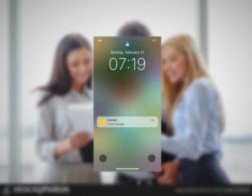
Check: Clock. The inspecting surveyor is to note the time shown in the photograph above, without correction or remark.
7:19
